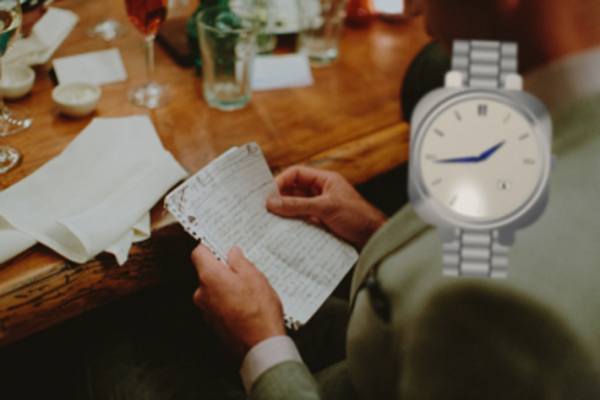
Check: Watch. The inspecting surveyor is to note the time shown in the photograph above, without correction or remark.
1:44
